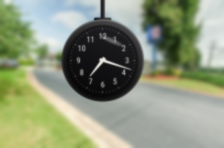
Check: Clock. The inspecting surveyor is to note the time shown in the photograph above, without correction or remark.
7:18
